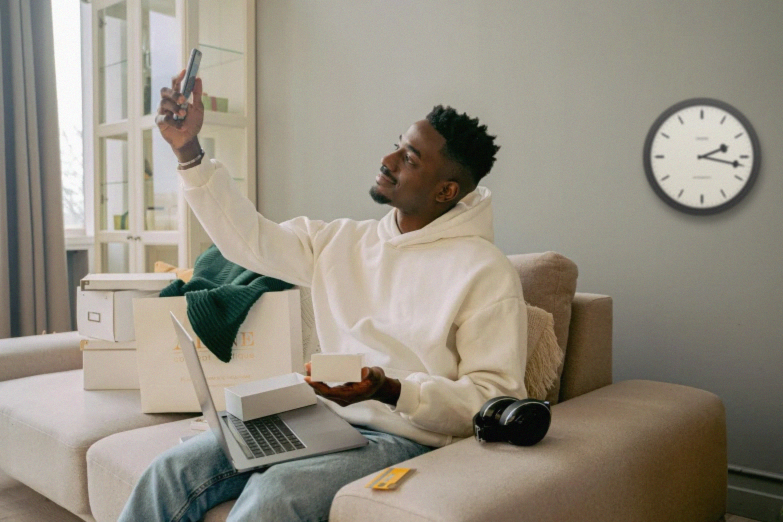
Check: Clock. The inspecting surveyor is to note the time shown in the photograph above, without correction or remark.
2:17
